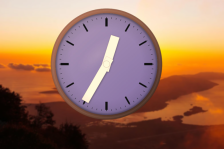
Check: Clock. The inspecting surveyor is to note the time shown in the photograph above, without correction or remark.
12:35
